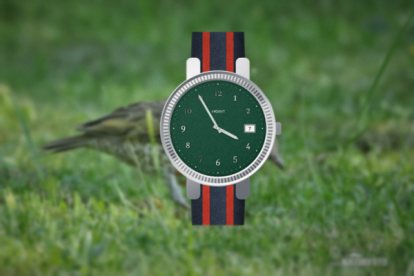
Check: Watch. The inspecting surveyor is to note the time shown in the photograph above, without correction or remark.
3:55
